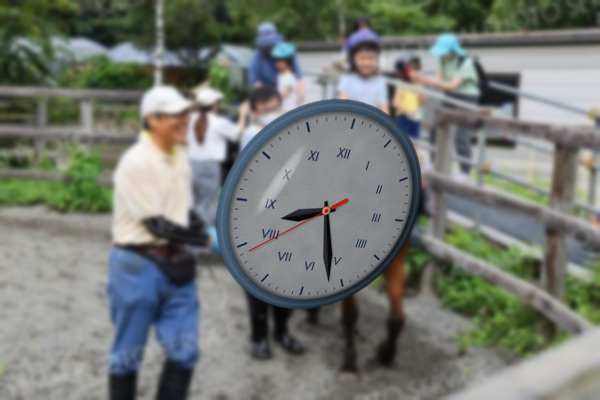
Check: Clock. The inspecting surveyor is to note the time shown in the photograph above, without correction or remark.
8:26:39
